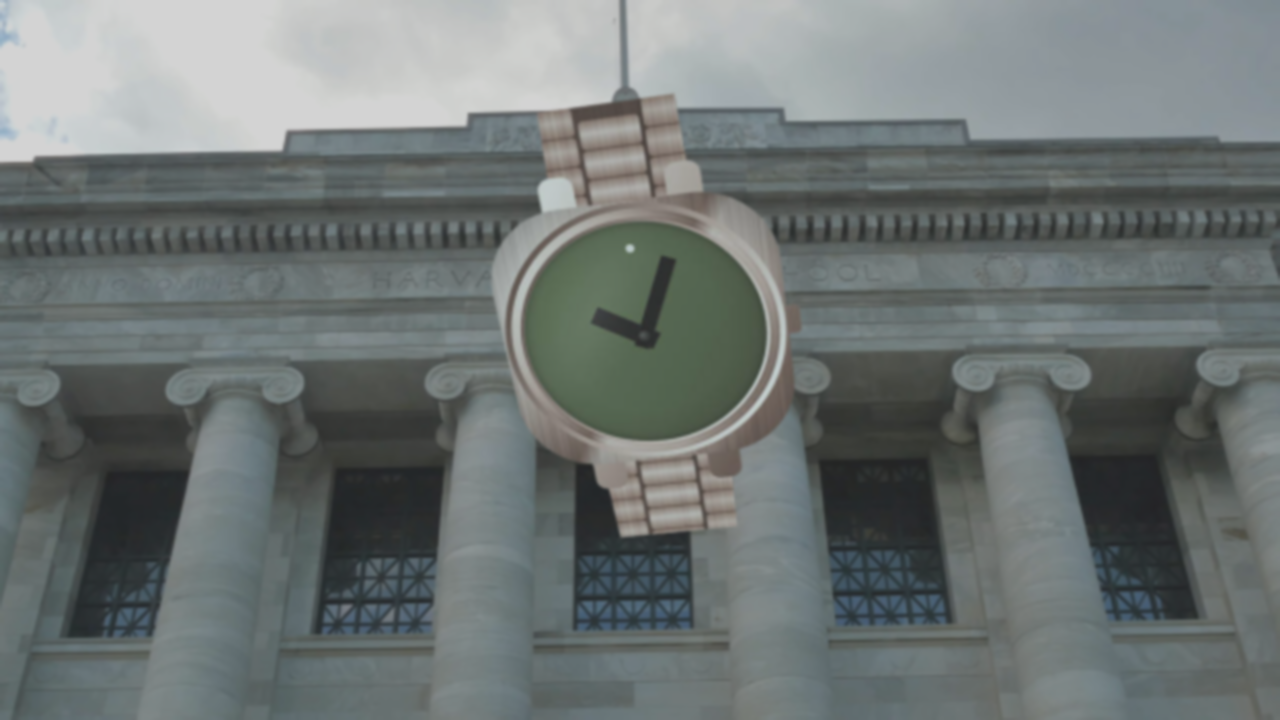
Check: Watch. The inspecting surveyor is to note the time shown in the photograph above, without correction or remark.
10:04
